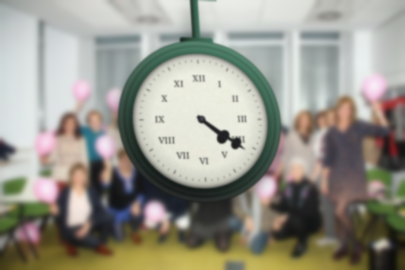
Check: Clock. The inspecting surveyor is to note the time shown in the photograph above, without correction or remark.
4:21
